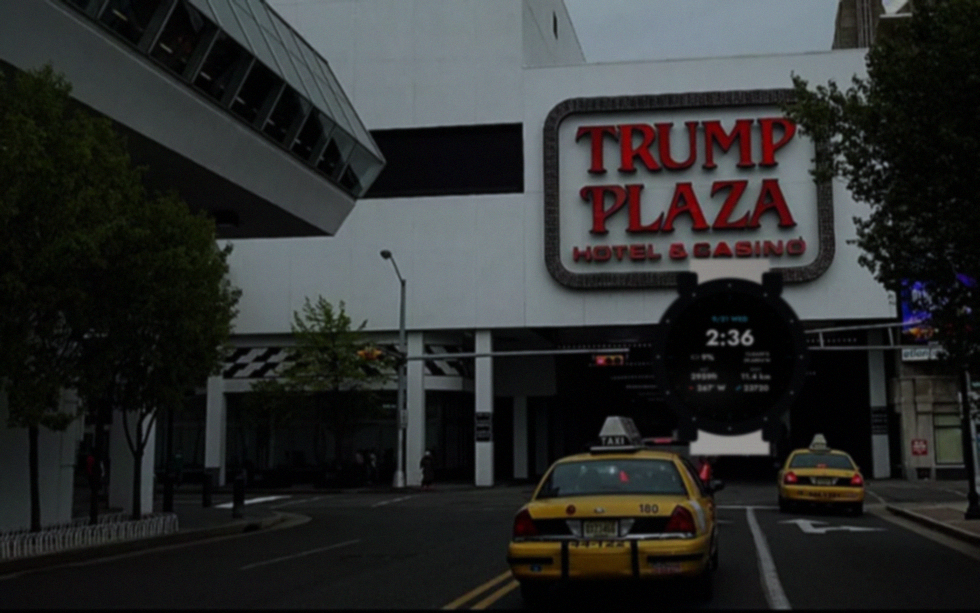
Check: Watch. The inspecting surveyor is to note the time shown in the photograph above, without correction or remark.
2:36
